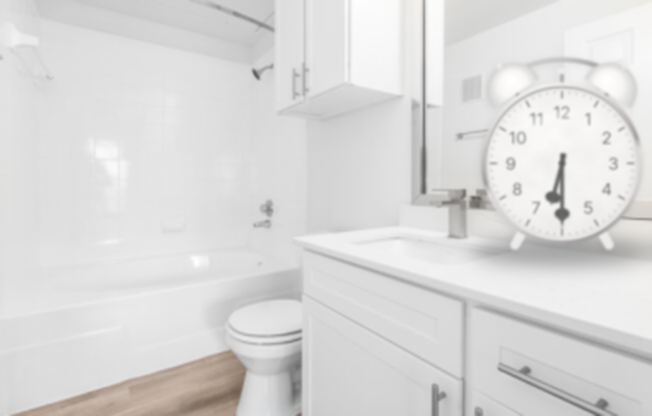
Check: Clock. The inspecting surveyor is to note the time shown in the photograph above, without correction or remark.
6:30
